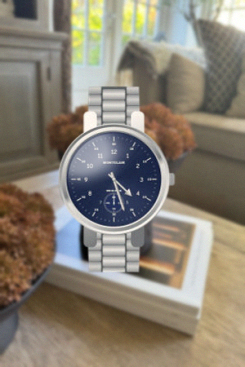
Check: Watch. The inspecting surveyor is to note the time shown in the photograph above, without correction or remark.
4:27
